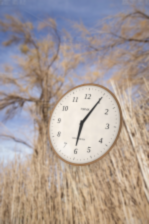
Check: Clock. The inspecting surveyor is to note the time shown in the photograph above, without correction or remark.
6:05
